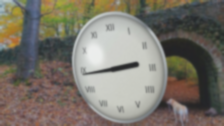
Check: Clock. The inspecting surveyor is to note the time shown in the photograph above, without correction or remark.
2:44
